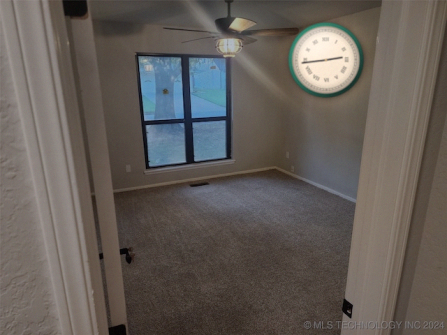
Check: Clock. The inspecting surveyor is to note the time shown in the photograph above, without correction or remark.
2:44
